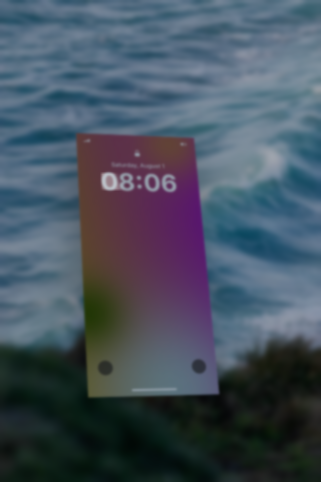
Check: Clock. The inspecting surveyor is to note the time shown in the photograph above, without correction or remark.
8:06
